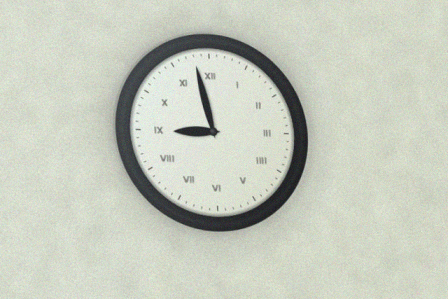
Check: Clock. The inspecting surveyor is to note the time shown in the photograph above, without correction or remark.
8:58
